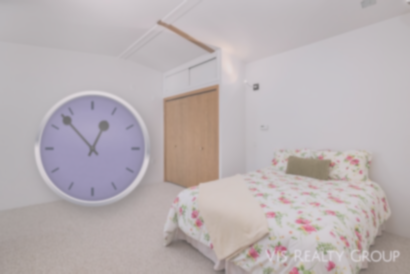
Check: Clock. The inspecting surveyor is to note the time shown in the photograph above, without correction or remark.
12:53
